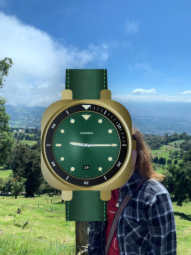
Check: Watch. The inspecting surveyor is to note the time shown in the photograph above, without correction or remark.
9:15
